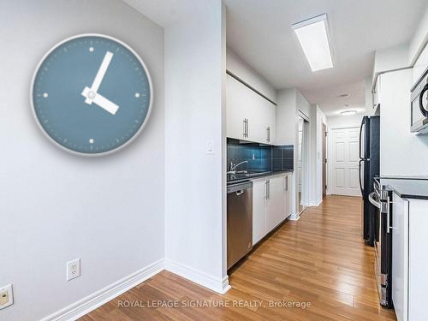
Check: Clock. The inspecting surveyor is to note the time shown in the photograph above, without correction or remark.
4:04
